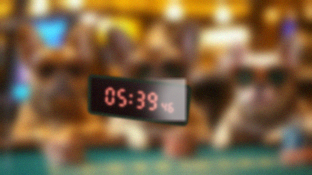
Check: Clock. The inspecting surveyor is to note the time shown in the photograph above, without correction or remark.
5:39
